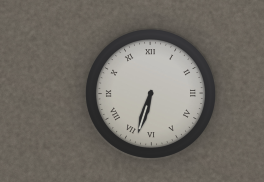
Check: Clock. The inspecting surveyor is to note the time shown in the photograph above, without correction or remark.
6:33
